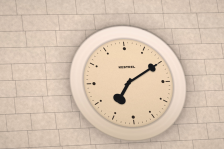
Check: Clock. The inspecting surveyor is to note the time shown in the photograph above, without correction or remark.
7:10
